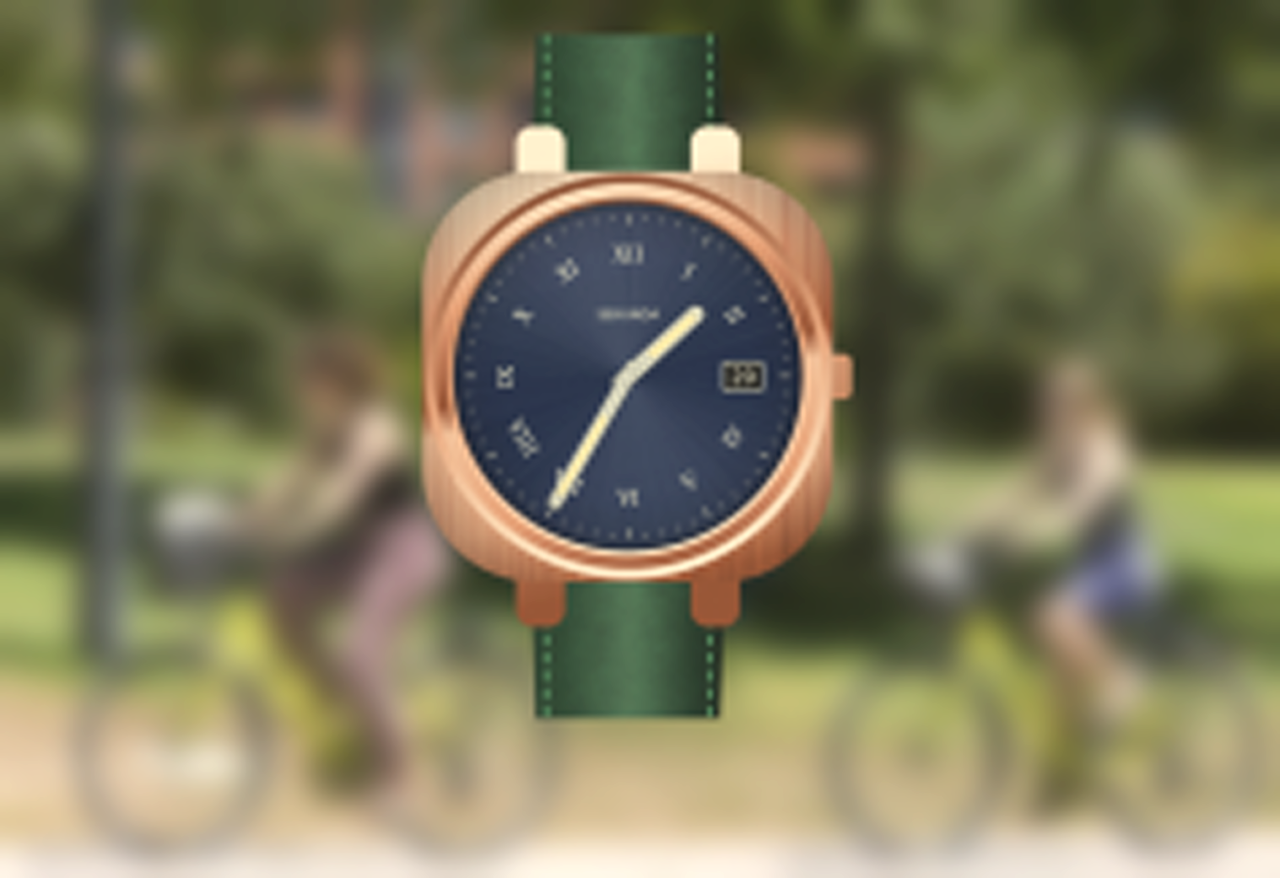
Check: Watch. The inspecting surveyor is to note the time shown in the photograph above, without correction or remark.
1:35
